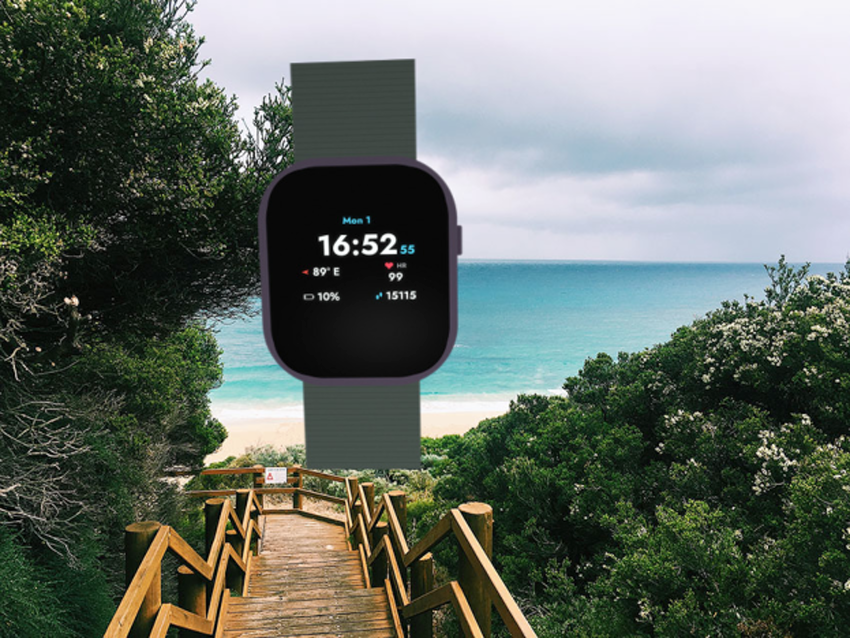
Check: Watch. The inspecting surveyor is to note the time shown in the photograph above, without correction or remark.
16:52:55
